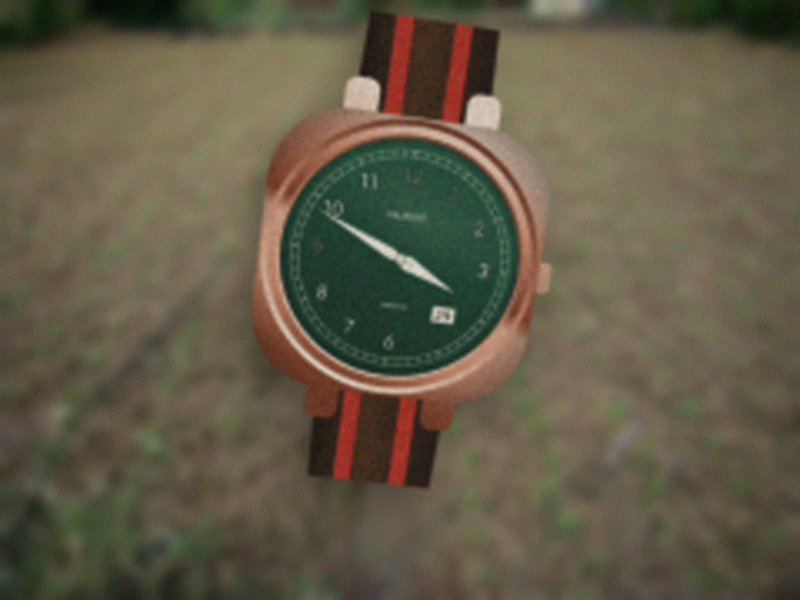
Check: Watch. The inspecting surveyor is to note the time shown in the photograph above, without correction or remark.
3:49
